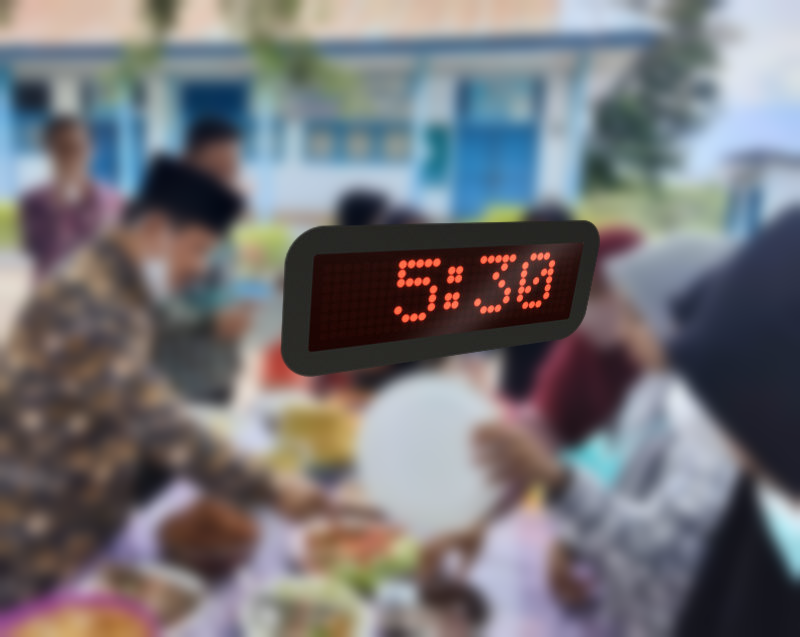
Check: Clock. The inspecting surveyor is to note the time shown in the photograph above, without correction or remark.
5:30
